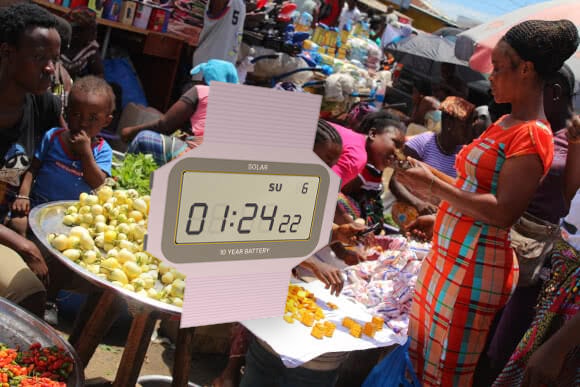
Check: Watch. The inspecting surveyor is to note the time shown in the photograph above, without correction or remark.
1:24:22
